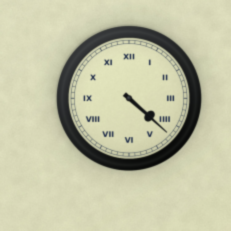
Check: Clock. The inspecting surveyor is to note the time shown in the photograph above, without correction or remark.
4:22
